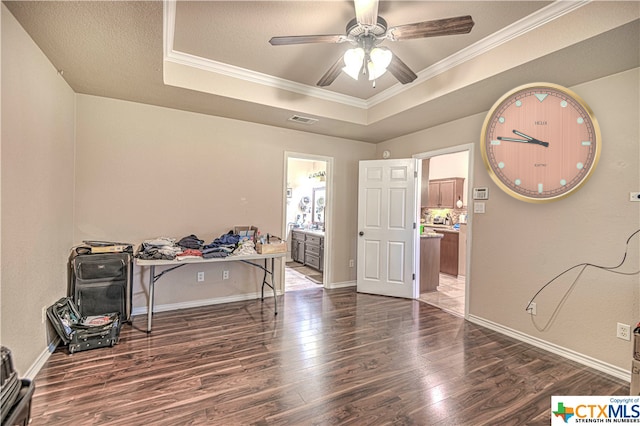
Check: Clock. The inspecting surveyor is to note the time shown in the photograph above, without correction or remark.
9:46
